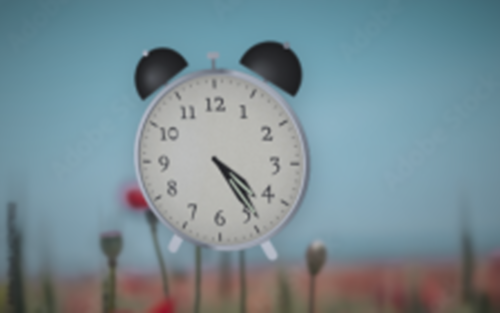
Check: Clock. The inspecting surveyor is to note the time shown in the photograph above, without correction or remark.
4:24
